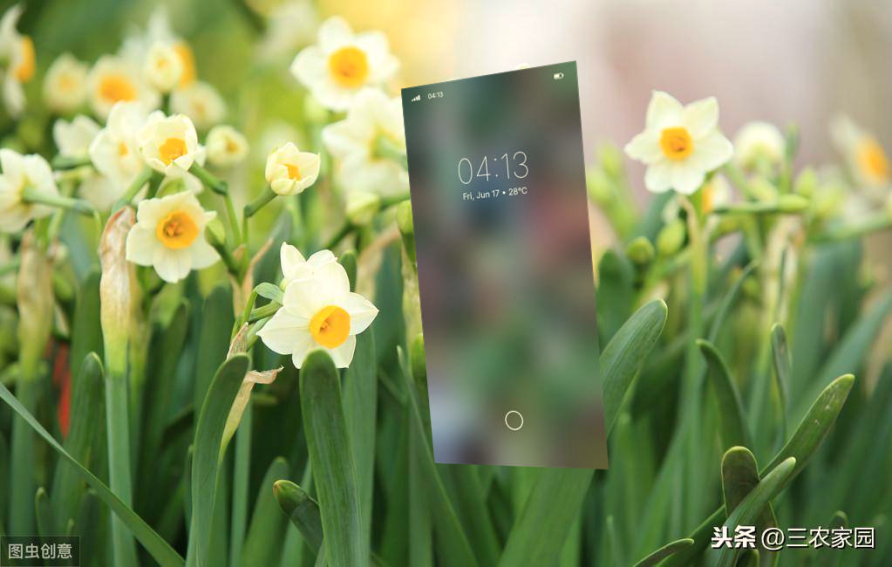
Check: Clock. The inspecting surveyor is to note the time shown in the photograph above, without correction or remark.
4:13
